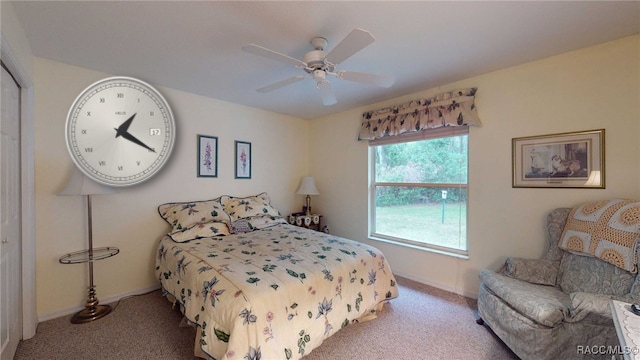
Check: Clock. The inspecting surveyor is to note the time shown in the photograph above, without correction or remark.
1:20
